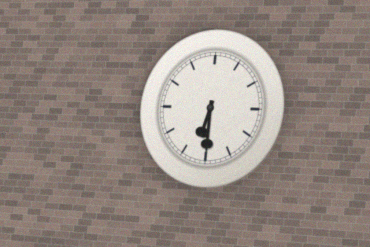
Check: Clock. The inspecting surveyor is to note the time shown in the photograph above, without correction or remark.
6:30
